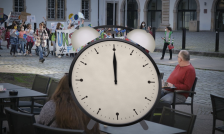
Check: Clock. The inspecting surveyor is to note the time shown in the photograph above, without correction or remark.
12:00
